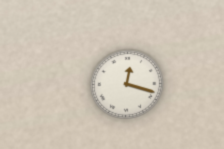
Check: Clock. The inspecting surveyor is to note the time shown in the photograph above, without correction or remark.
12:18
